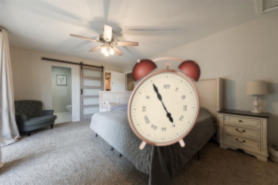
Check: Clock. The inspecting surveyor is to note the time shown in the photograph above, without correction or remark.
4:55
